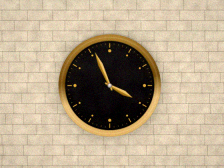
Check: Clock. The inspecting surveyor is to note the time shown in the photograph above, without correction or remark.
3:56
